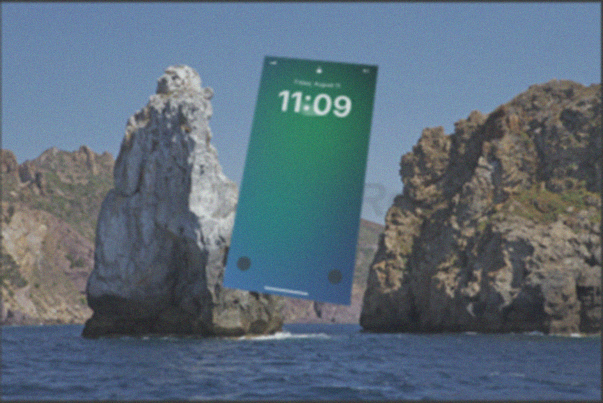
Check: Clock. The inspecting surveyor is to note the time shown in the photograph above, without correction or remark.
11:09
